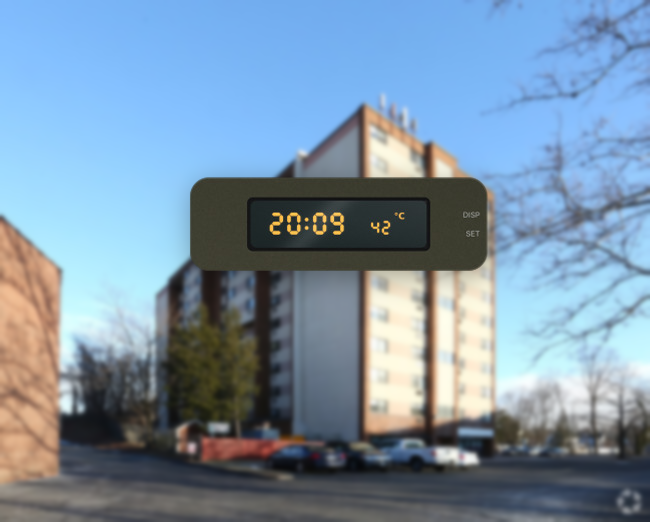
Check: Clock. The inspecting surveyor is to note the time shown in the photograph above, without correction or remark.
20:09
